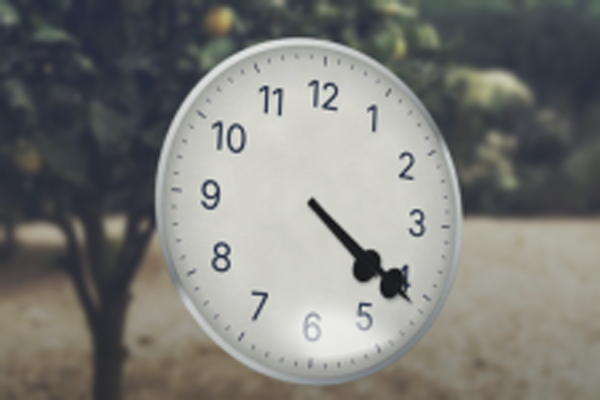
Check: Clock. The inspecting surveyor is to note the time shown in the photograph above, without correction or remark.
4:21
